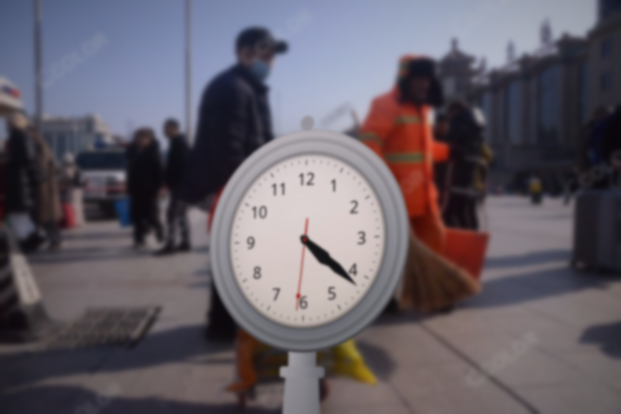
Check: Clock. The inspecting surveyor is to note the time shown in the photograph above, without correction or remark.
4:21:31
